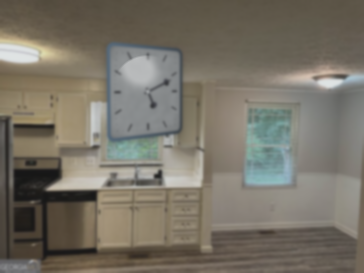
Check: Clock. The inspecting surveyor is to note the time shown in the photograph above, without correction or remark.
5:11
